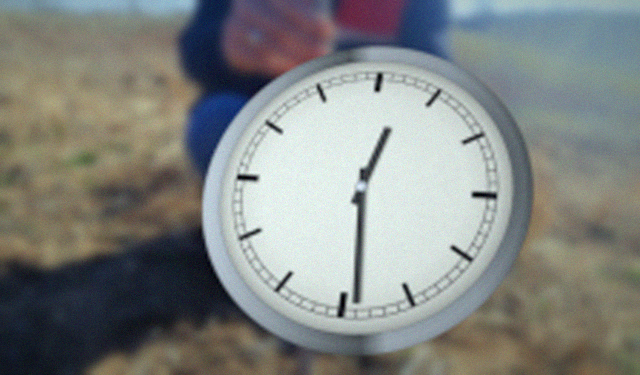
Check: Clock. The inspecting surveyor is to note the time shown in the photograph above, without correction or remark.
12:29
